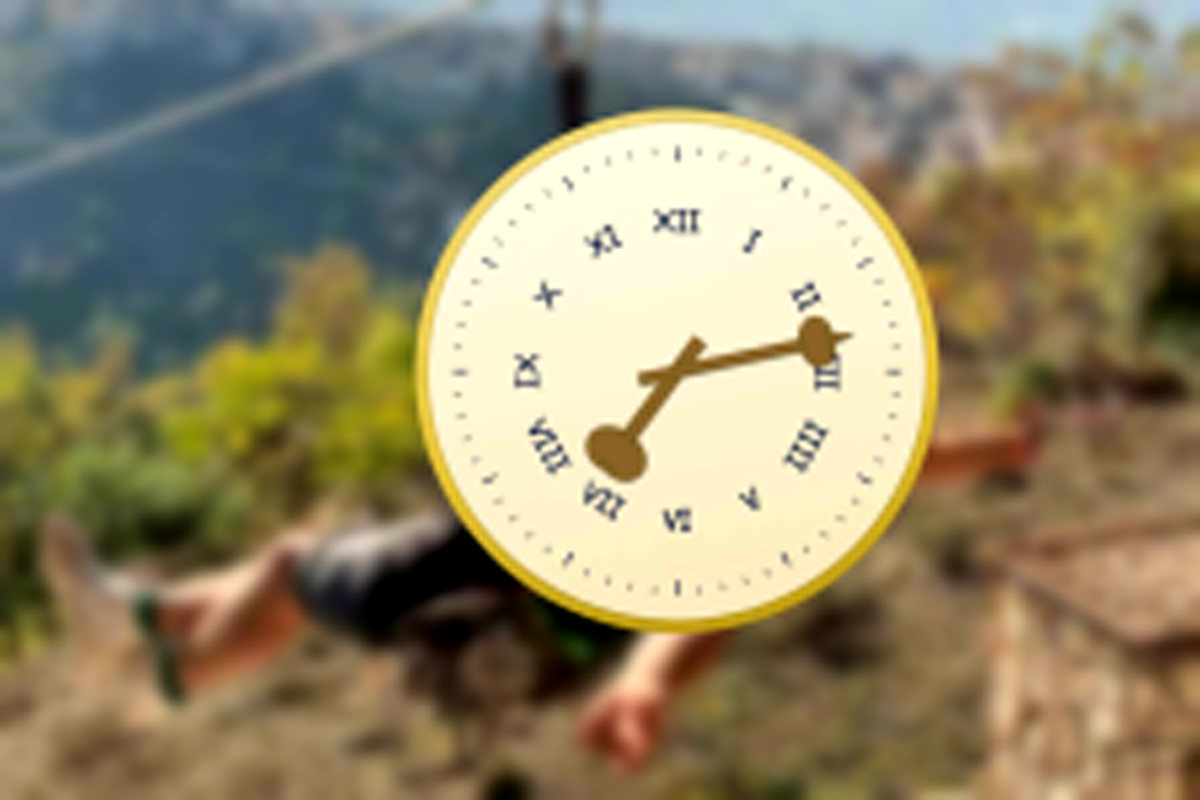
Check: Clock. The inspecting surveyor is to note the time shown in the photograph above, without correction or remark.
7:13
